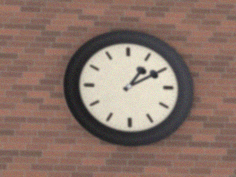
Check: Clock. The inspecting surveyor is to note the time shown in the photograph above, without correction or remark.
1:10
